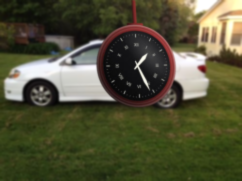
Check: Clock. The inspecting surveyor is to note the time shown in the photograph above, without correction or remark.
1:26
